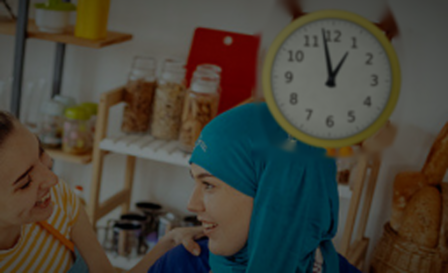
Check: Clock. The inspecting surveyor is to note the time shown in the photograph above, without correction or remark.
12:58
